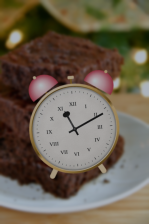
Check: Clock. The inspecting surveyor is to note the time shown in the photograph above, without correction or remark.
11:11
